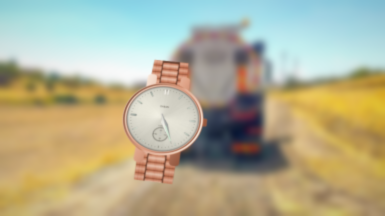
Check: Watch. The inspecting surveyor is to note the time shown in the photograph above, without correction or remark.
5:26
